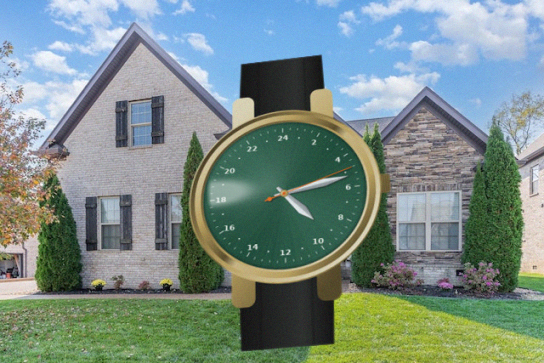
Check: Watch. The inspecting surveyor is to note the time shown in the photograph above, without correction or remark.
9:13:12
